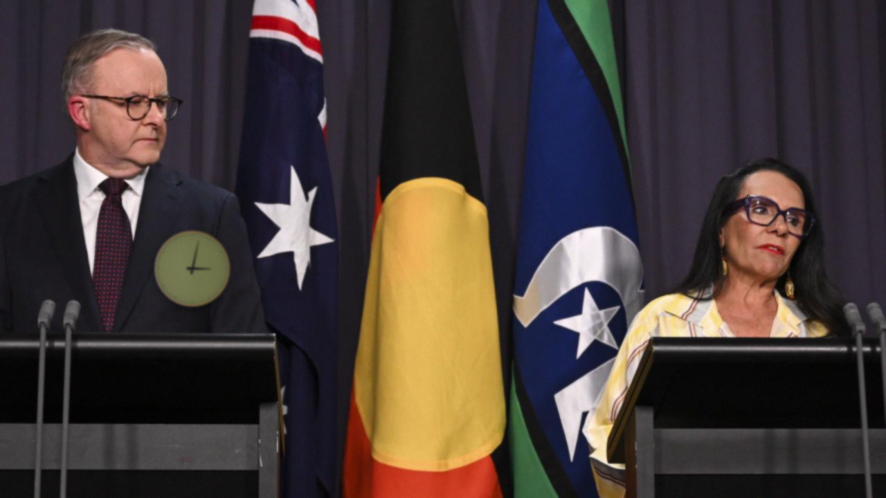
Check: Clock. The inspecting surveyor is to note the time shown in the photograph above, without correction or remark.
3:02
